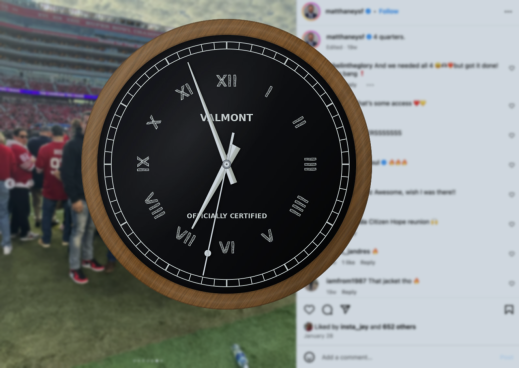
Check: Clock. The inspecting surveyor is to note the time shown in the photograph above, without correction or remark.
6:56:32
